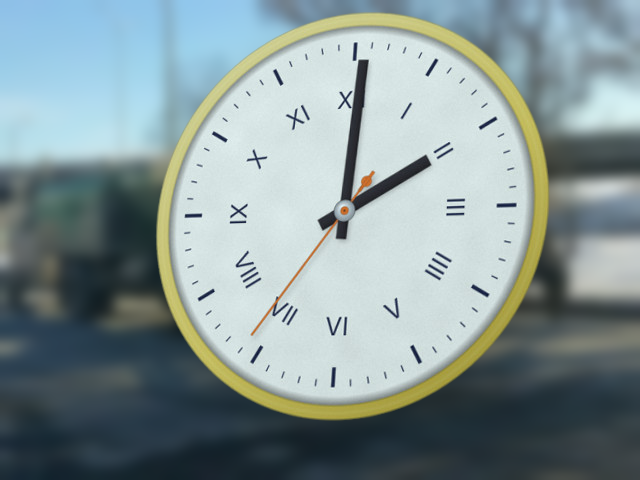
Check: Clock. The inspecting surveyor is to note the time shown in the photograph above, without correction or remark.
2:00:36
